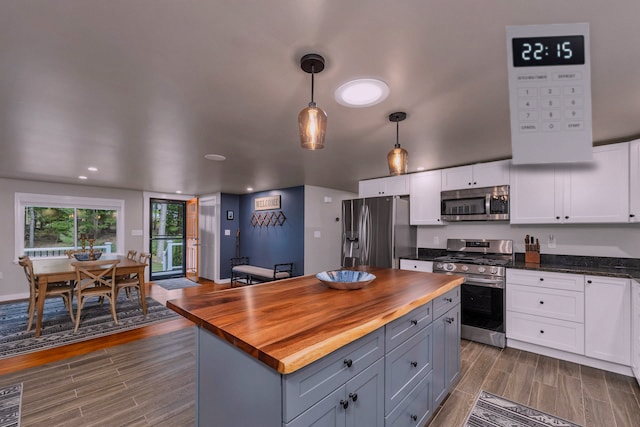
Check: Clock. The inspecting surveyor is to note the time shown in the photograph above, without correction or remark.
22:15
